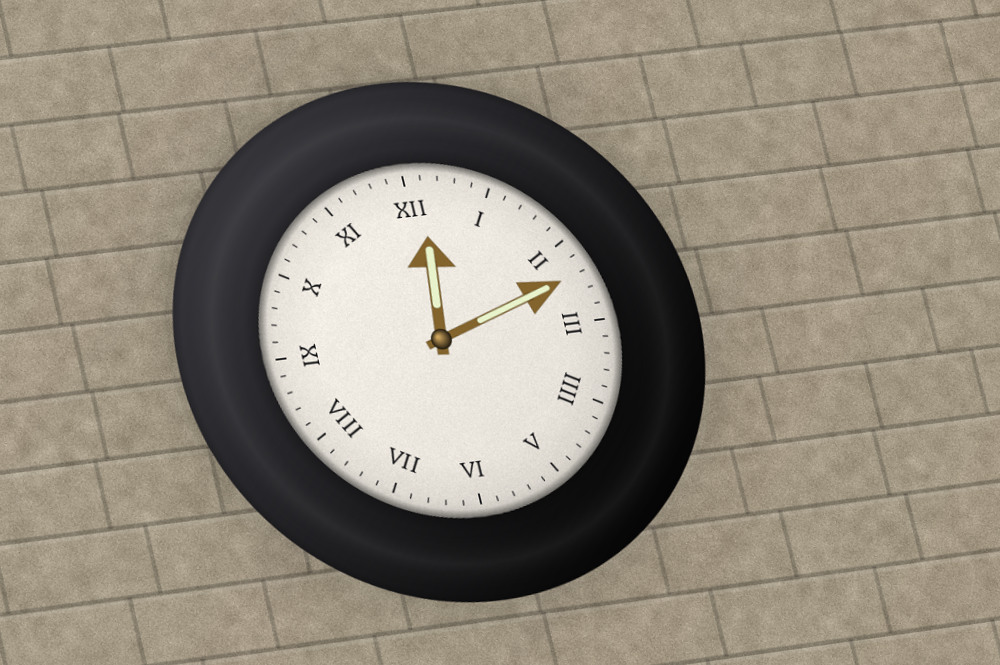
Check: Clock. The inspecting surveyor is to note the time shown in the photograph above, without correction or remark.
12:12
